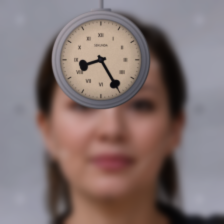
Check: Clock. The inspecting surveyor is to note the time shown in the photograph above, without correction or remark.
8:25
